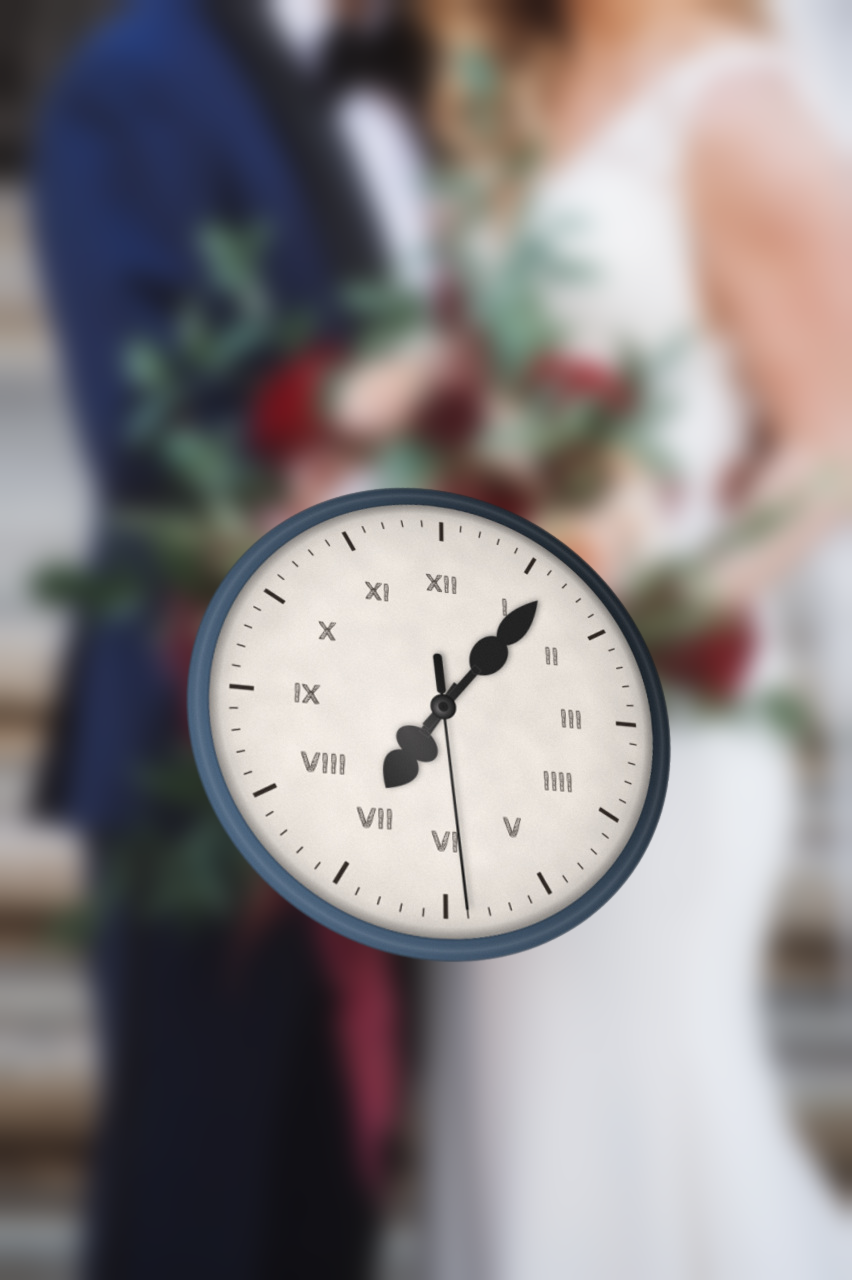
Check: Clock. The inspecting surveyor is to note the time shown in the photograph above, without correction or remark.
7:06:29
